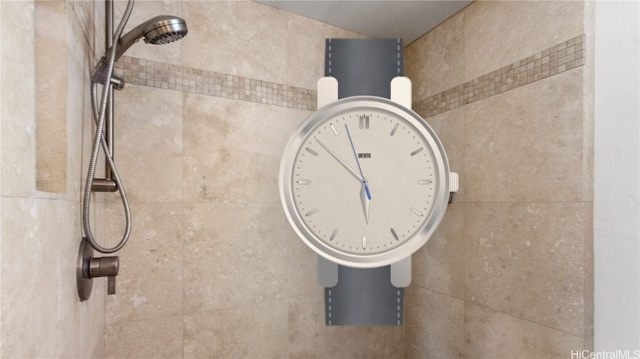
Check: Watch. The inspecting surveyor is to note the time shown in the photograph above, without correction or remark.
5:51:57
